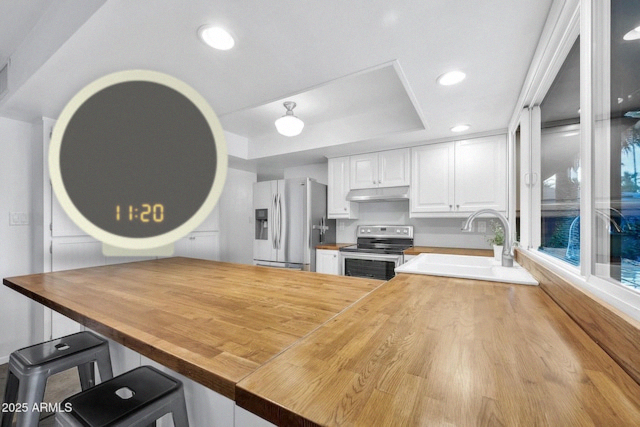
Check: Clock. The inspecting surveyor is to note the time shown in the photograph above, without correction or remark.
11:20
